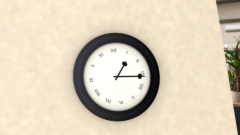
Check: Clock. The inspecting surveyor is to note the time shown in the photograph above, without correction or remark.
1:16
